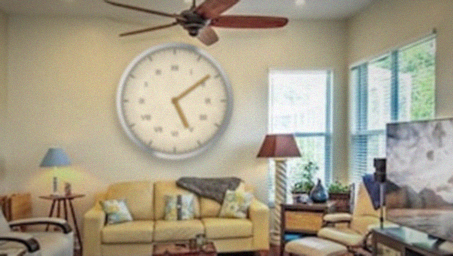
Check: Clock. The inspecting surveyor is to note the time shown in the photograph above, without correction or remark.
5:09
